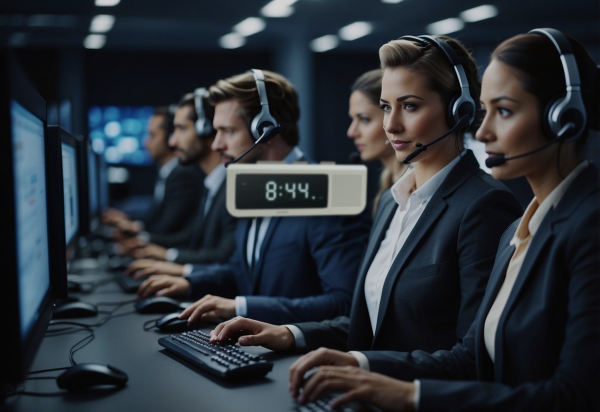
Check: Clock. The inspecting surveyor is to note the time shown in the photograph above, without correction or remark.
8:44
